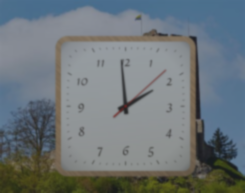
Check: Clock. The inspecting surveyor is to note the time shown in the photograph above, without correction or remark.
1:59:08
